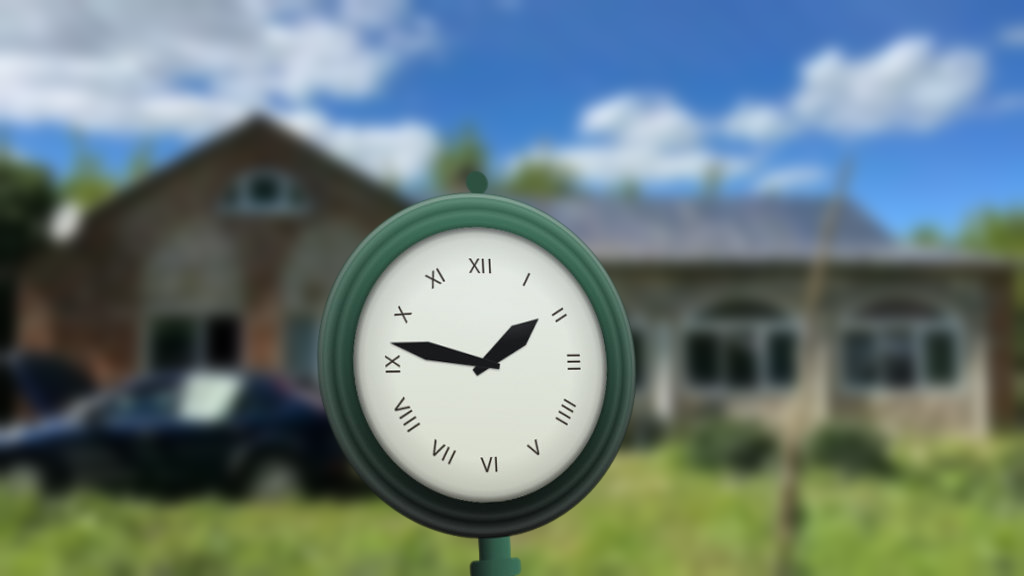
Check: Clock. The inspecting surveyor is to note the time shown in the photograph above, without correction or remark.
1:47
